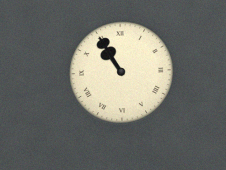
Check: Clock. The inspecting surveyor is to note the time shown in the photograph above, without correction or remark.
10:55
